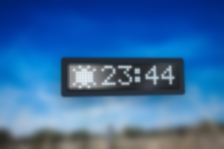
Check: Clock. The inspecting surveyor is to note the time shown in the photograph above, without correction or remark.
23:44
